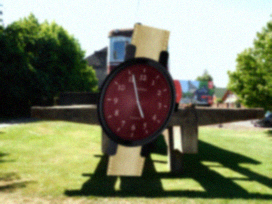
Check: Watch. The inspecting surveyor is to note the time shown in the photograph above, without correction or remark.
4:56
